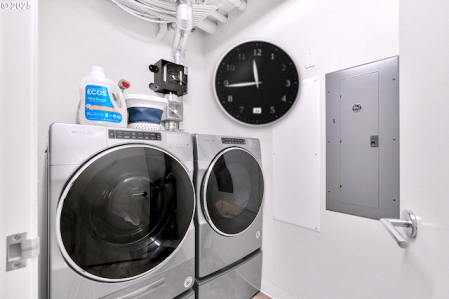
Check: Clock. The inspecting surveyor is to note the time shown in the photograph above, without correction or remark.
11:44
